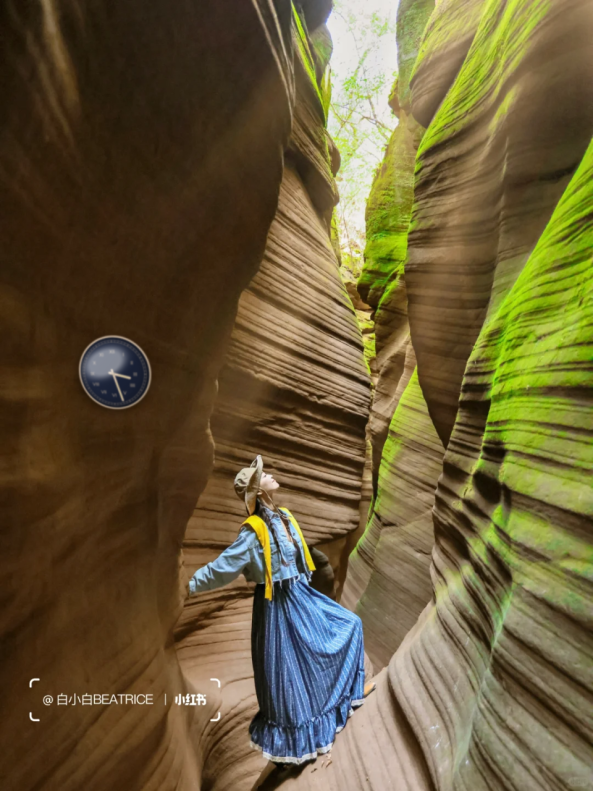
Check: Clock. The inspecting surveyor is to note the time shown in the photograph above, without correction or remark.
3:27
